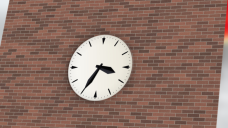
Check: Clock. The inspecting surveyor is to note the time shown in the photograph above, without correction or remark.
3:35
